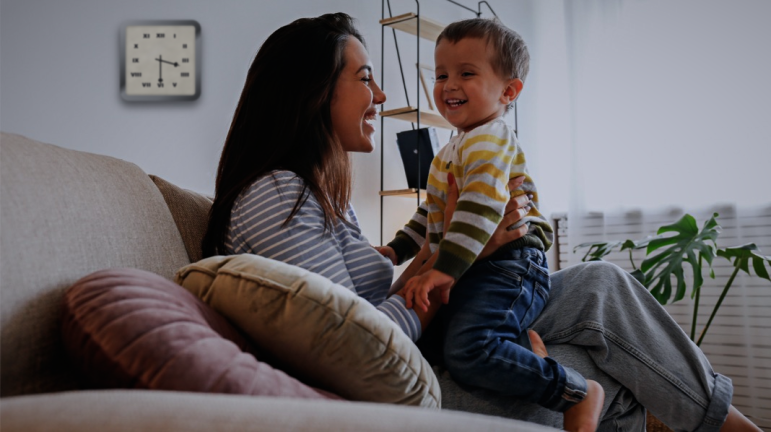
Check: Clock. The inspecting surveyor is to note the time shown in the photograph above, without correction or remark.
3:30
